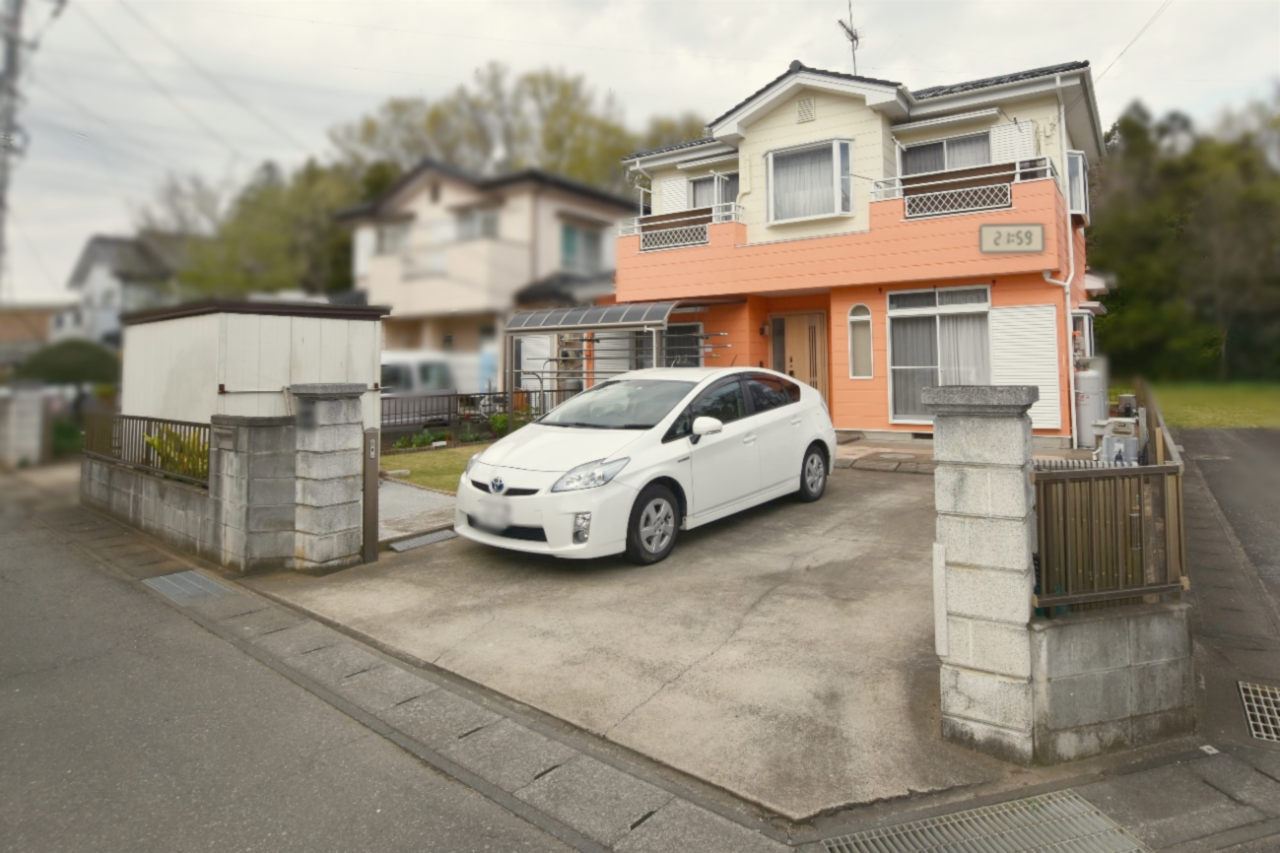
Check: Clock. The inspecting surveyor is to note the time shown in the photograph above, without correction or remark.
21:59
